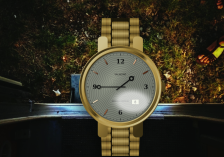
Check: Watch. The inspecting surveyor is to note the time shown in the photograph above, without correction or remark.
1:45
